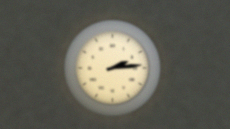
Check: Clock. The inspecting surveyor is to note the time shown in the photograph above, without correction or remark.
2:14
